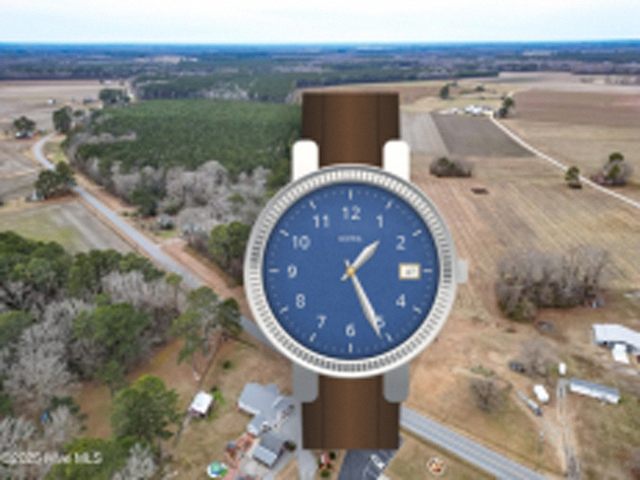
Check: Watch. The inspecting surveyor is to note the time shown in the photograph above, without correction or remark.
1:26
